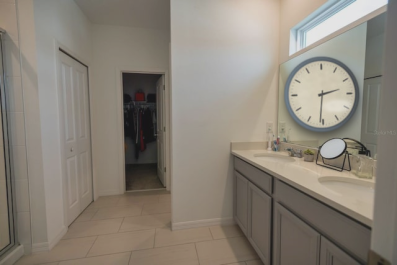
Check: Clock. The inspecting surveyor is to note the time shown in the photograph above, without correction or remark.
2:31
